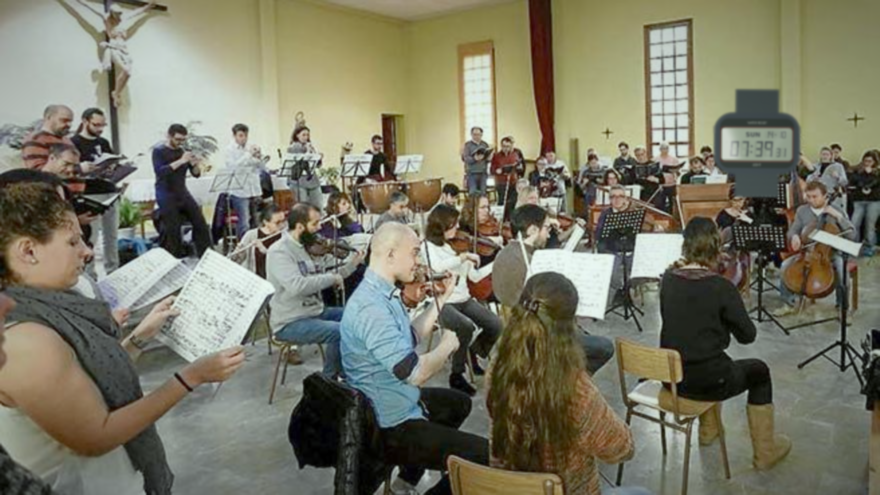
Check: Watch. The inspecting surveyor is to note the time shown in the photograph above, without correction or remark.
7:39
